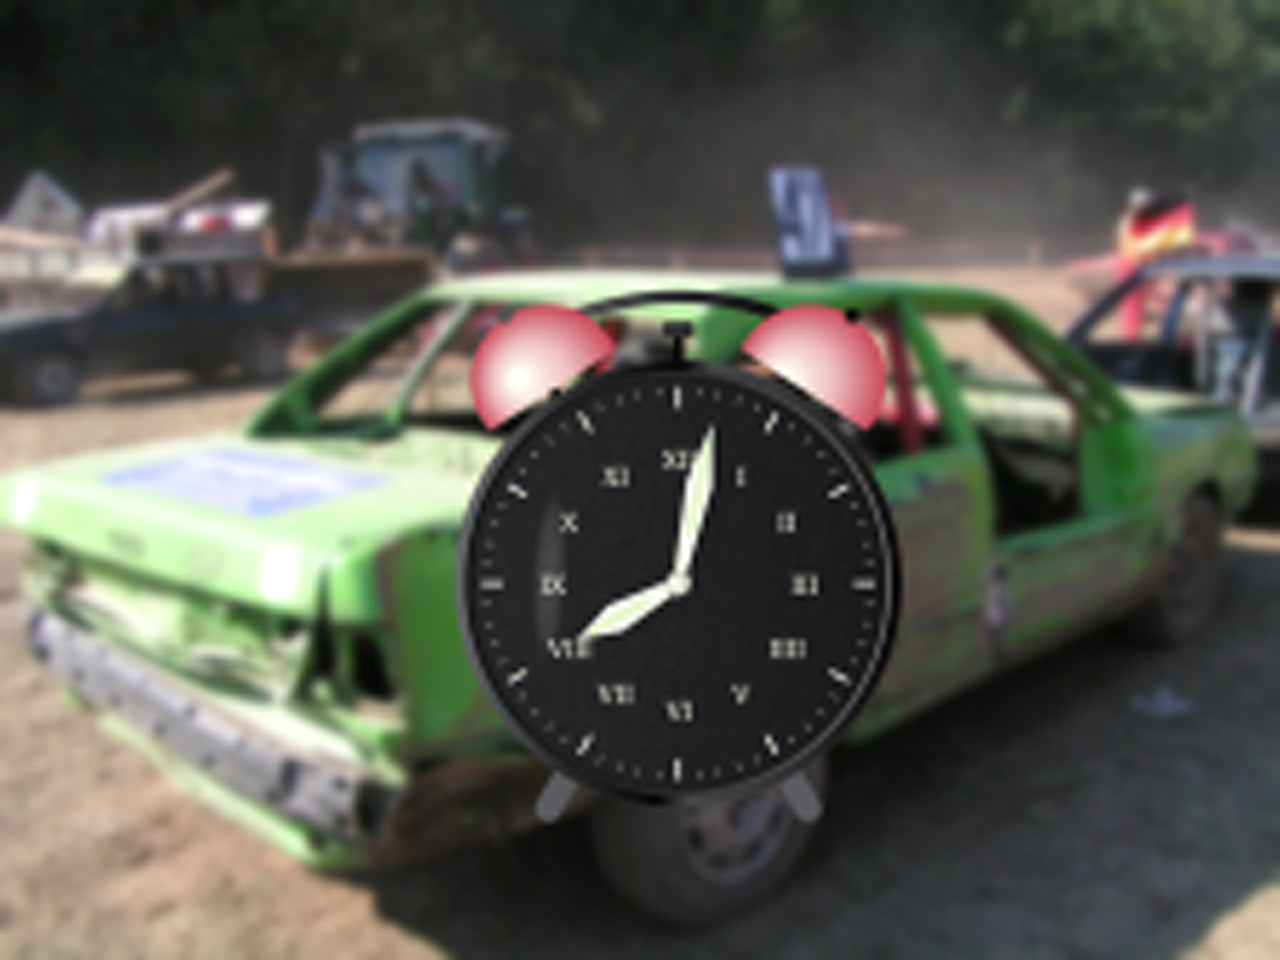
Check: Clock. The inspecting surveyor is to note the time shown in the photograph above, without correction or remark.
8:02
